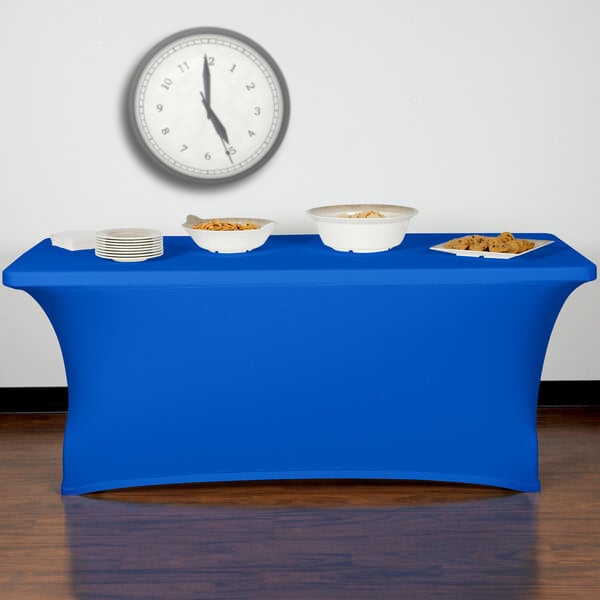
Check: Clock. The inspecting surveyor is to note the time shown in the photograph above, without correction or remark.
4:59:26
